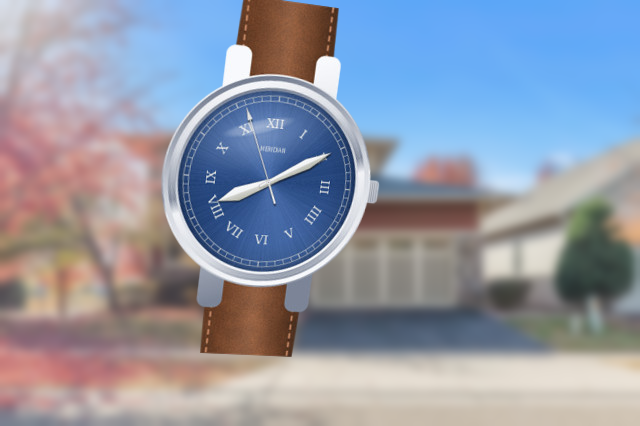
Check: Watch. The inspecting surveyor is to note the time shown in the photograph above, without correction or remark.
8:09:56
